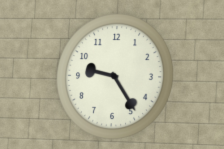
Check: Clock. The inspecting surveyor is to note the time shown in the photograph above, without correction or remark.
9:24
